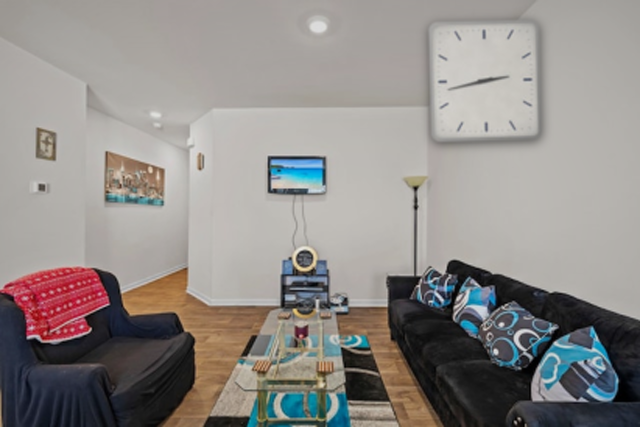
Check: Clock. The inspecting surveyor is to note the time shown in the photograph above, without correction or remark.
2:43
